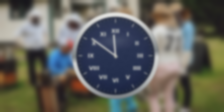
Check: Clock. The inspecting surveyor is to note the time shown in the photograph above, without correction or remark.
11:51
